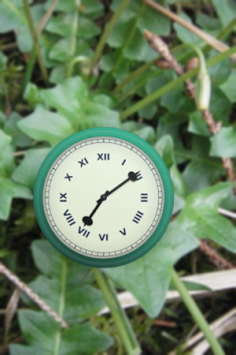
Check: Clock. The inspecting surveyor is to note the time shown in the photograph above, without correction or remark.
7:09
